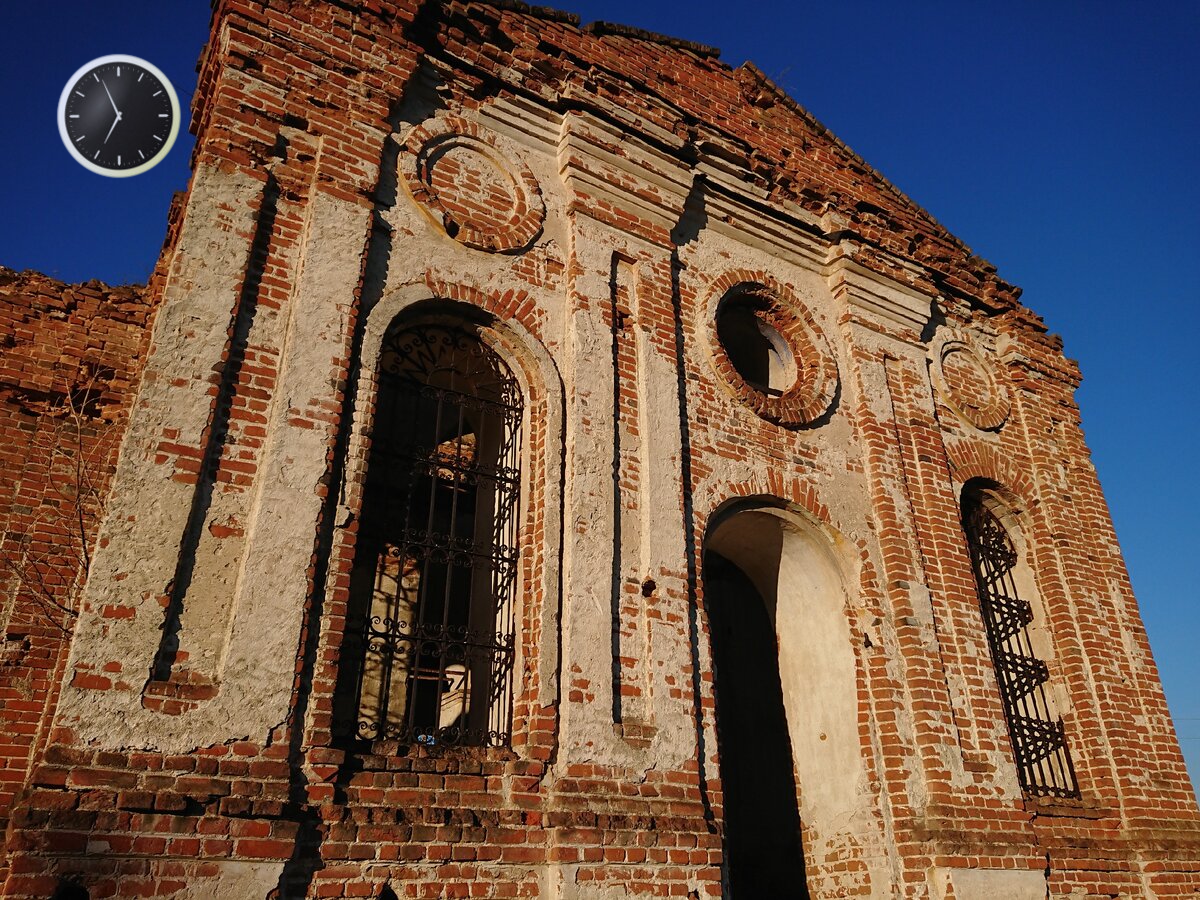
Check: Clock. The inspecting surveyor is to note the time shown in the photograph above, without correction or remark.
6:56
